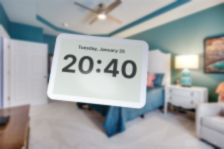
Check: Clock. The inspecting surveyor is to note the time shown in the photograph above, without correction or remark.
20:40
